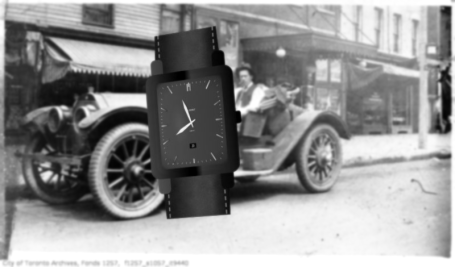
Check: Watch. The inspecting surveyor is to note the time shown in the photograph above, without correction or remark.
7:57
